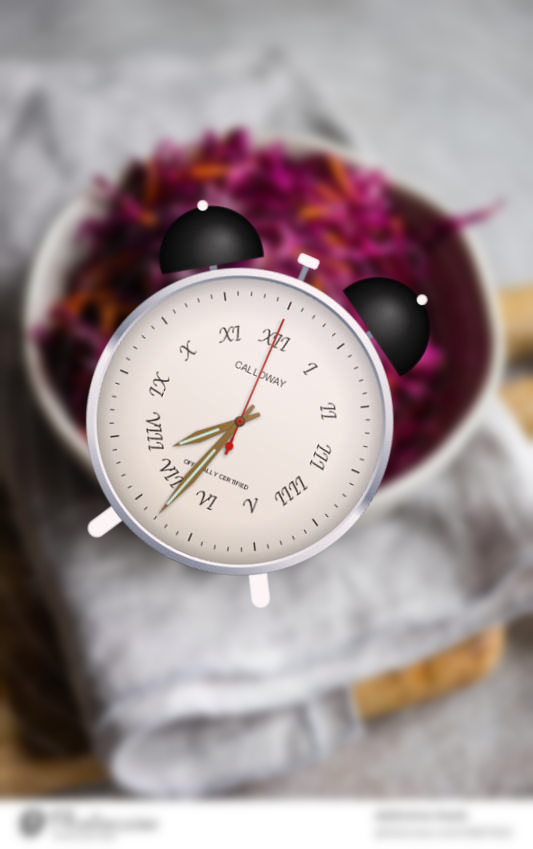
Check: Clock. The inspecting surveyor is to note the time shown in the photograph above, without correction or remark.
7:33:00
